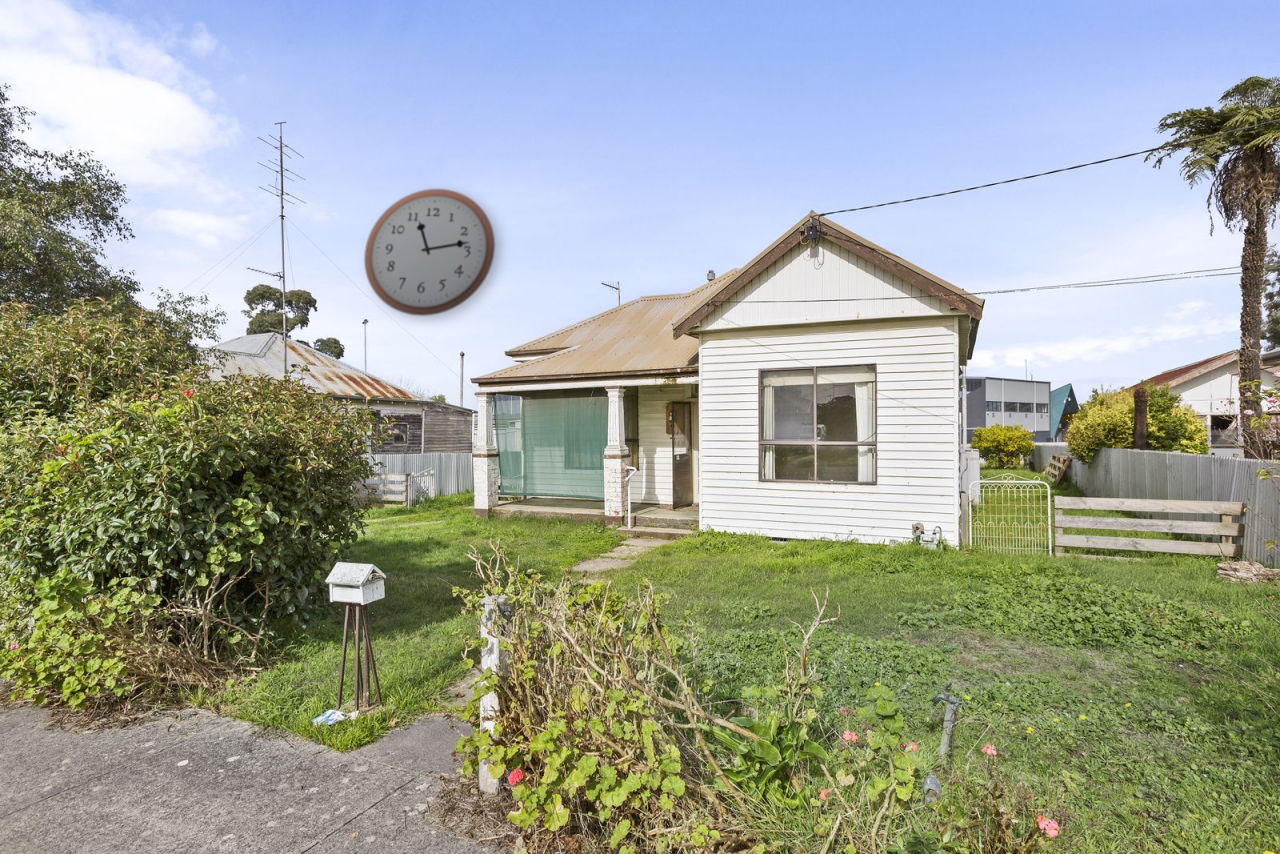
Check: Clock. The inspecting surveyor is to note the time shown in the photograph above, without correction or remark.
11:13
